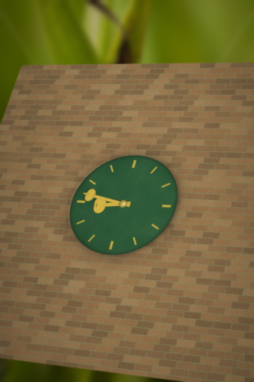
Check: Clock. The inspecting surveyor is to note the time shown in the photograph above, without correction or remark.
8:47
